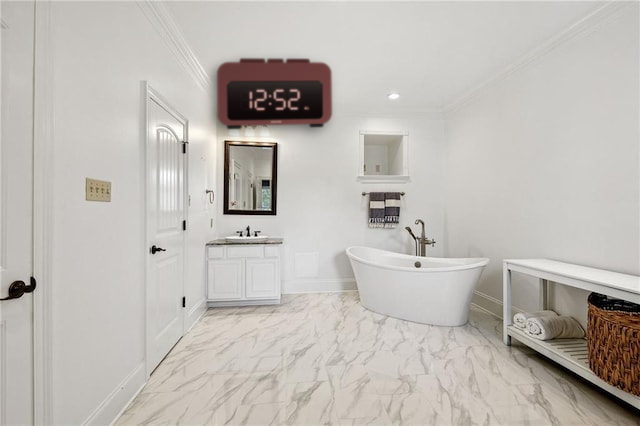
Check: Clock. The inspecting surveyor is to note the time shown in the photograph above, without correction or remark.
12:52
